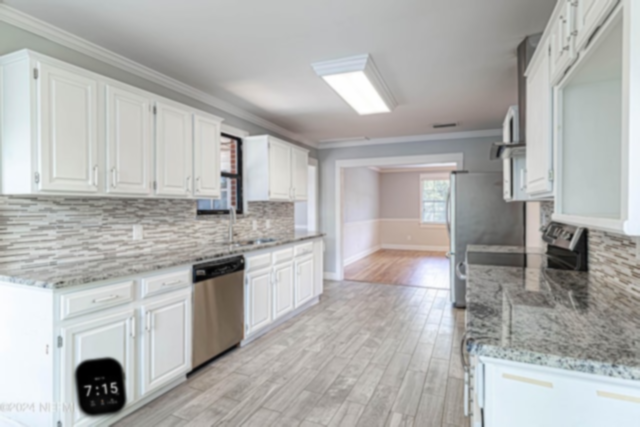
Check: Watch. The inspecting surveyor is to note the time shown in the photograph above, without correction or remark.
7:15
